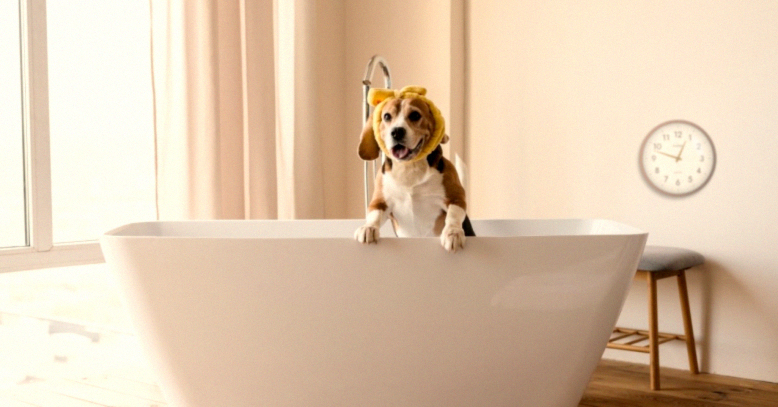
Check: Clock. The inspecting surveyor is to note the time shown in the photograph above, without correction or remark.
12:48
